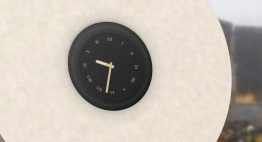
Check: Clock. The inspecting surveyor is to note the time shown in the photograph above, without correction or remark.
9:32
